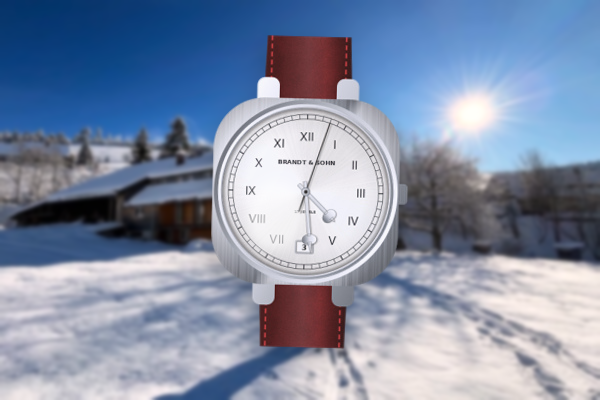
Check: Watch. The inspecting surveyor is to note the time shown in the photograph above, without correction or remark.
4:29:03
